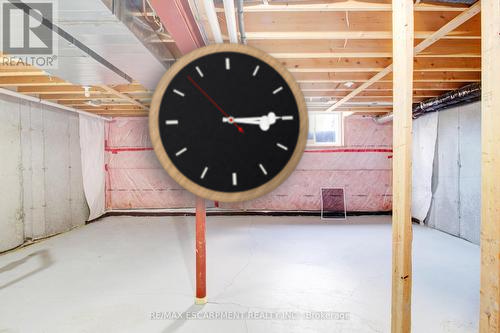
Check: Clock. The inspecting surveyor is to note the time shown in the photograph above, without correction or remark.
3:14:53
